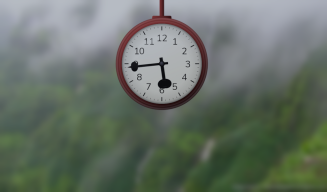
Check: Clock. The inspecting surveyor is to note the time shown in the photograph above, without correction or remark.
5:44
